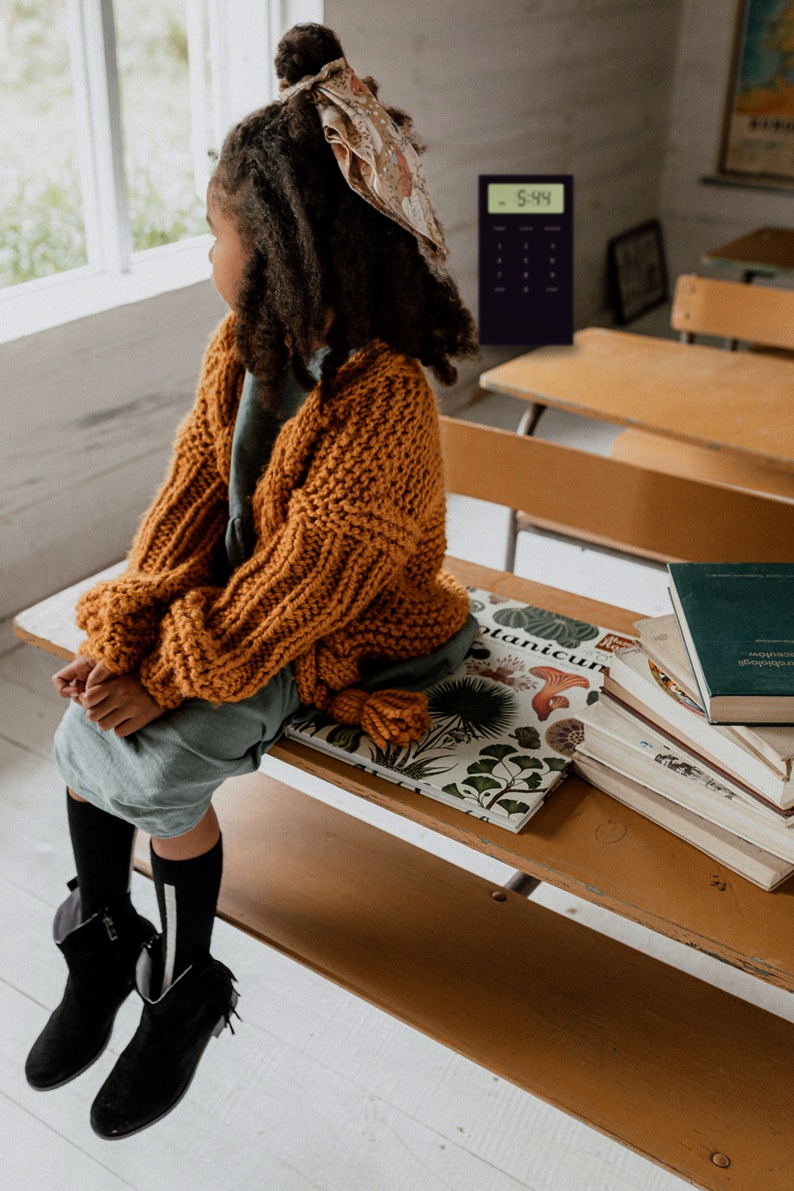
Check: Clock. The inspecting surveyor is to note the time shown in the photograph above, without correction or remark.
5:44
